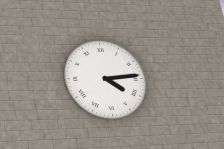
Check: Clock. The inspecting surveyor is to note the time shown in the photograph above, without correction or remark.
4:14
